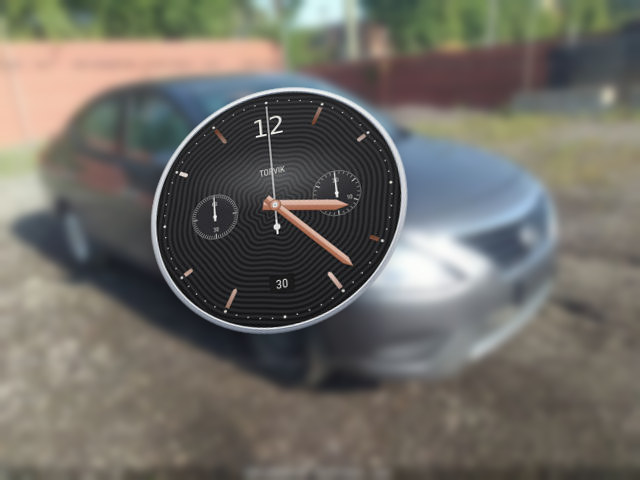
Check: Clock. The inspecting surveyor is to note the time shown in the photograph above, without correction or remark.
3:23
